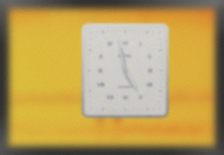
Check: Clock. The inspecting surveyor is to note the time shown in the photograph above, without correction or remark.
4:58
